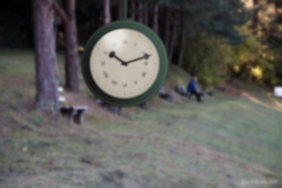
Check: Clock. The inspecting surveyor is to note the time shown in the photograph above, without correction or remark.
10:12
